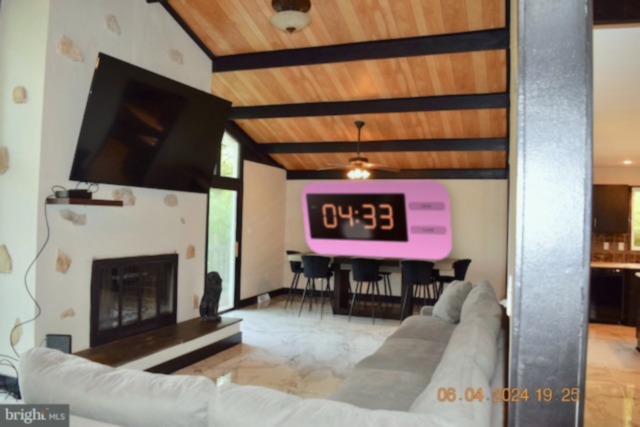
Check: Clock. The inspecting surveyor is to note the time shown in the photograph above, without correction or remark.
4:33
